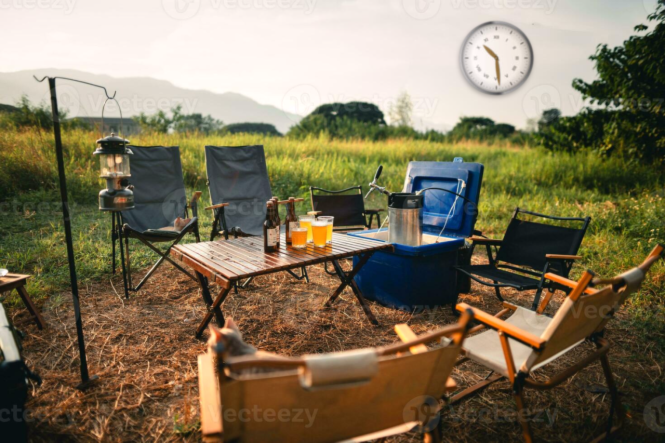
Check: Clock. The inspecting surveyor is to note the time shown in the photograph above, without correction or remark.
10:29
